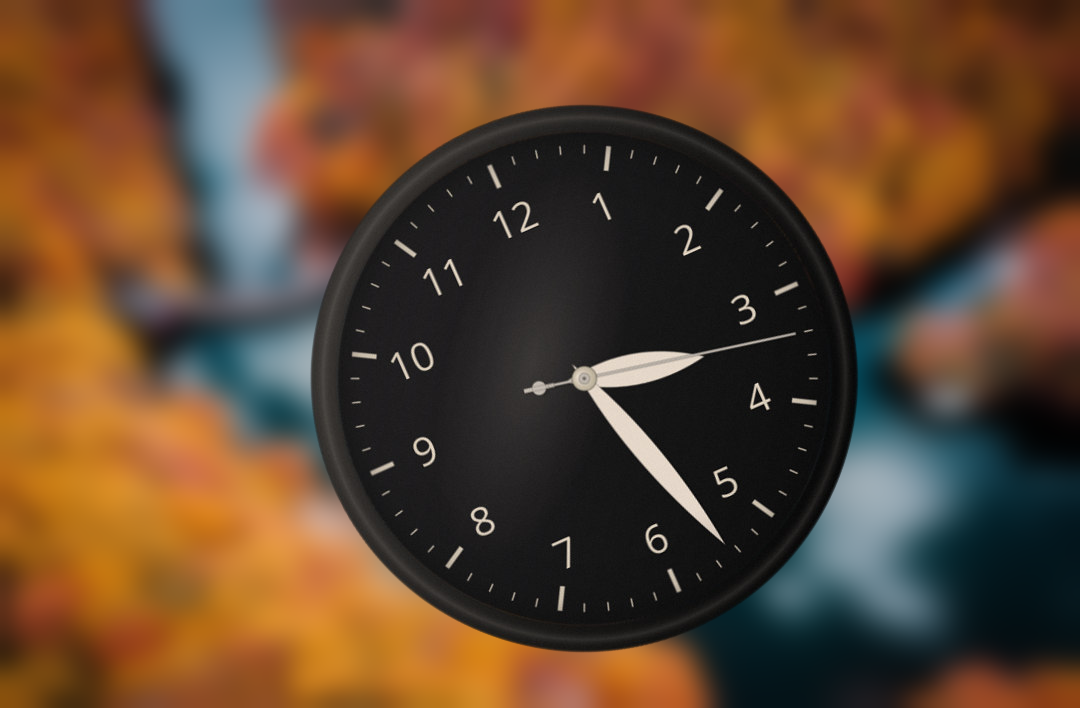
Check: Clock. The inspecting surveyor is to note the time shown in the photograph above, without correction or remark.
3:27:17
